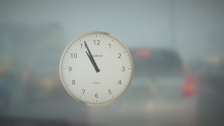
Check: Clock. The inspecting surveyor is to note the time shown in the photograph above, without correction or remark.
10:56
